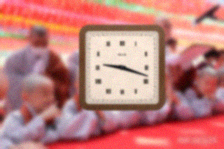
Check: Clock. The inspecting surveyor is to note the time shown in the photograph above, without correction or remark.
9:18
